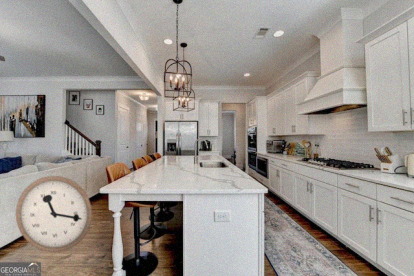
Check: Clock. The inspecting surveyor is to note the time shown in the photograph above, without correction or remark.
11:17
